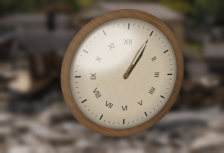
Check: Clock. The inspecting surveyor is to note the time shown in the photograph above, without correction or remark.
1:05
